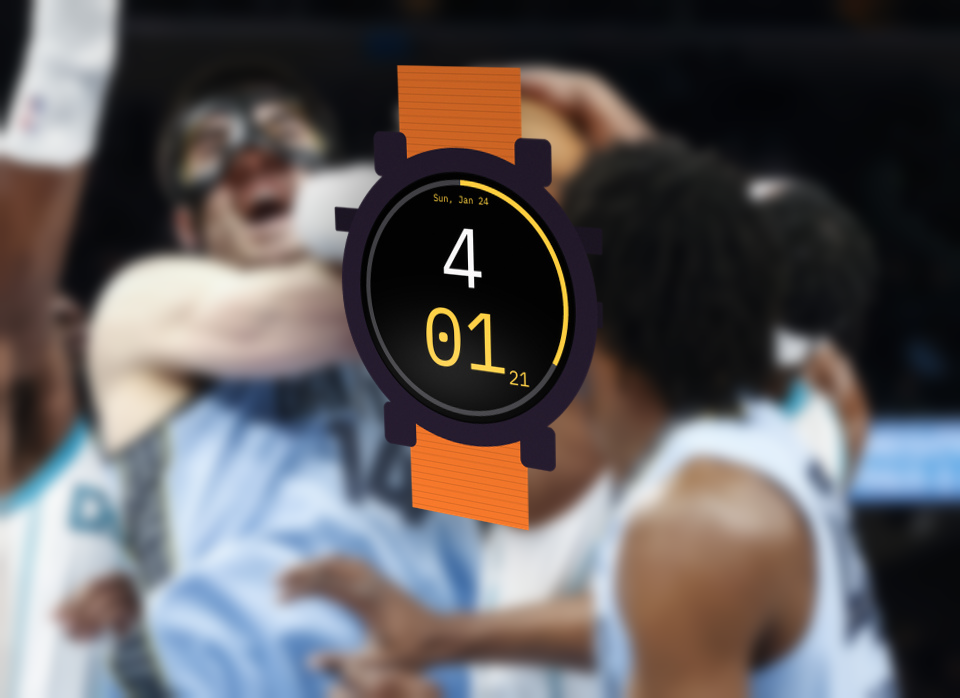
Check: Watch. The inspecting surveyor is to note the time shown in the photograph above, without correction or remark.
4:01:21
